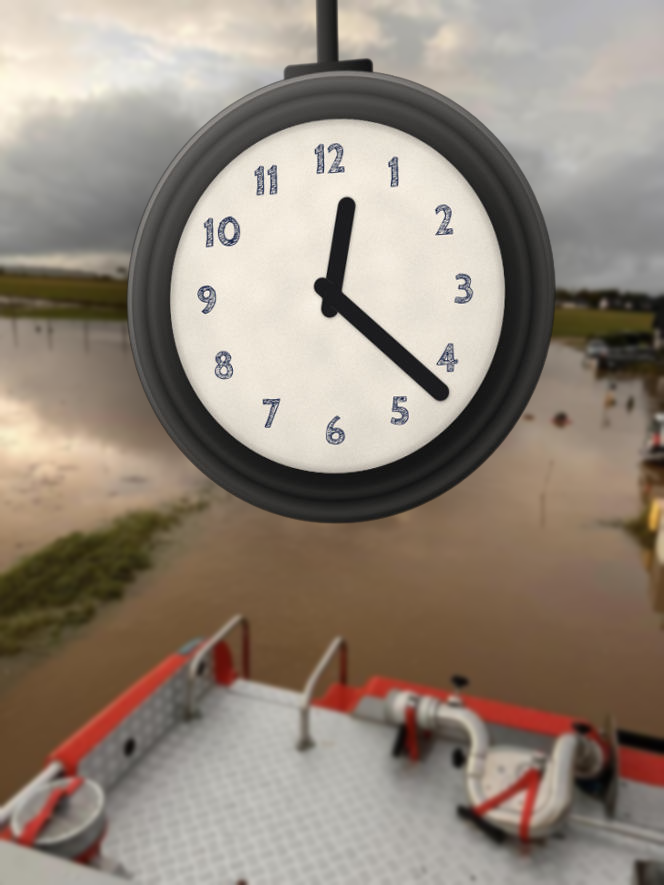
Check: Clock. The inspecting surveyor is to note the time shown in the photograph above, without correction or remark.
12:22
